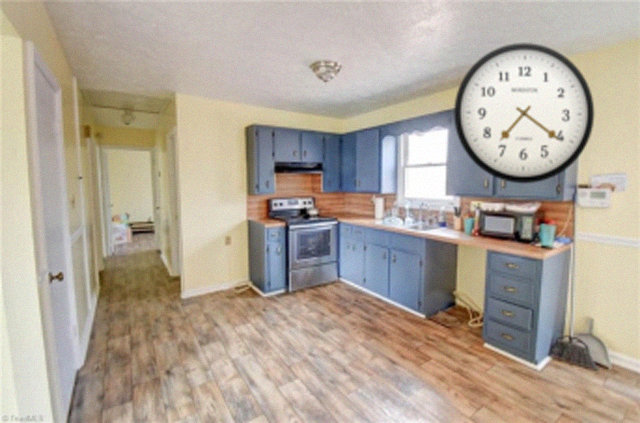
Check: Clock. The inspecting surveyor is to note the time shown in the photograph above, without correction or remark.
7:21
